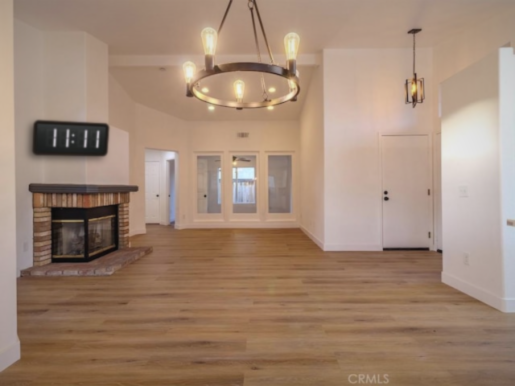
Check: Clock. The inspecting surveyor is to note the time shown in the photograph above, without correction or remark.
11:11
